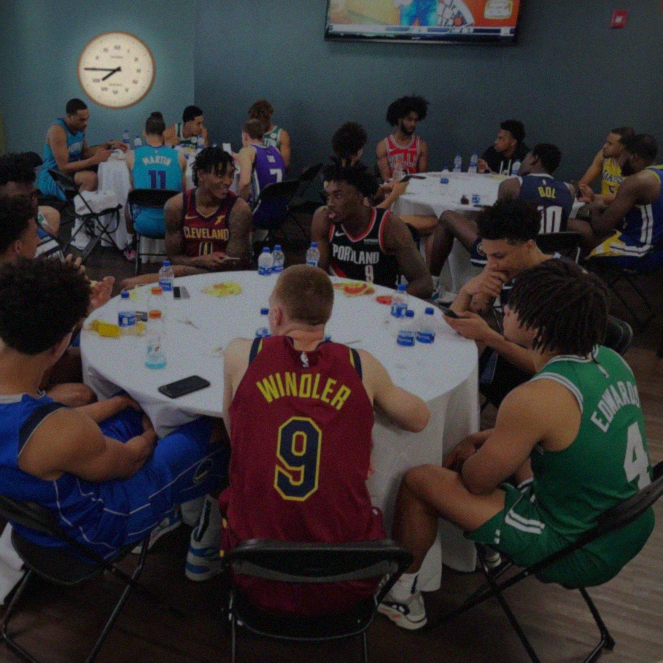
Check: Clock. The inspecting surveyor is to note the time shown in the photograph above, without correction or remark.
7:45
